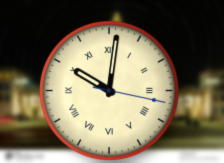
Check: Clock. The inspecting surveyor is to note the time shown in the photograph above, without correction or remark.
10:01:17
